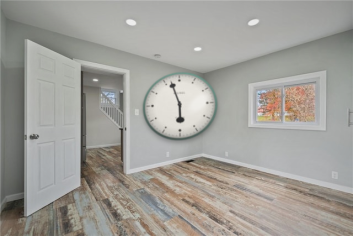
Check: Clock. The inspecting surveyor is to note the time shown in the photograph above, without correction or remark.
5:57
